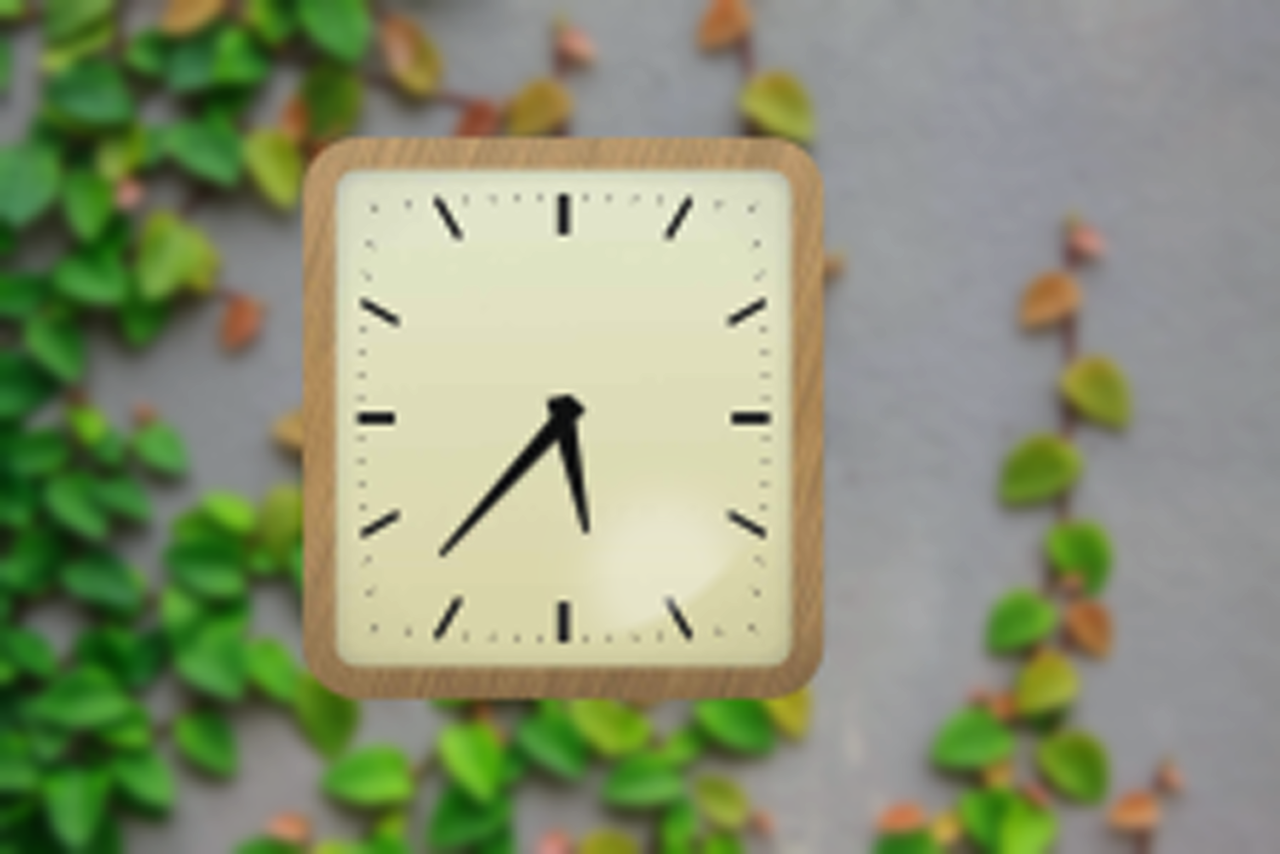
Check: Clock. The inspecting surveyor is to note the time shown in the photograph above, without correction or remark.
5:37
